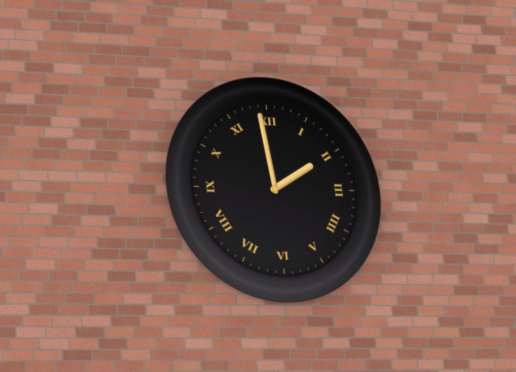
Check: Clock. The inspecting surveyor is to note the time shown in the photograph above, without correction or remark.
1:59
